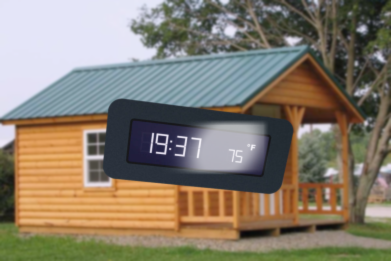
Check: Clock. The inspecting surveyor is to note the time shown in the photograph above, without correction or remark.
19:37
